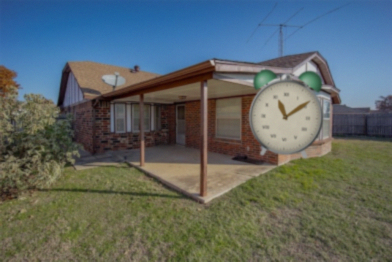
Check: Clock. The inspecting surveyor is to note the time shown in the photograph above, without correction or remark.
11:09
